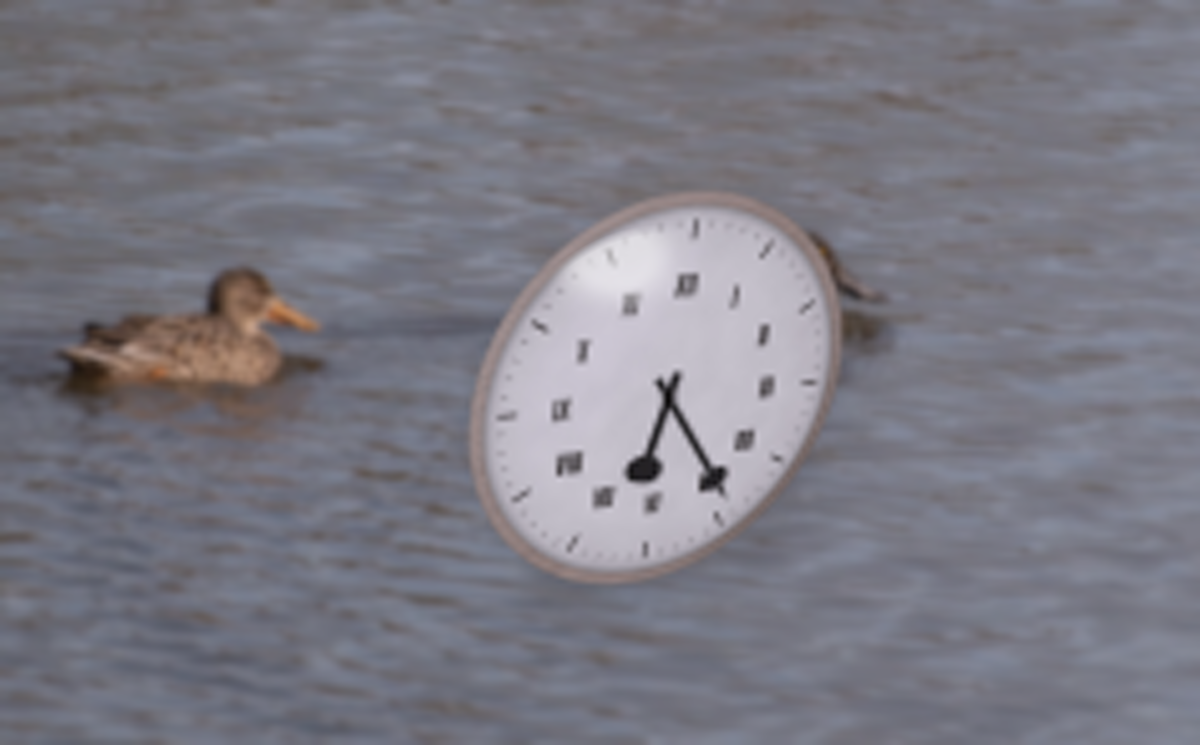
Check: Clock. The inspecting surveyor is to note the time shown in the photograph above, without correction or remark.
6:24
